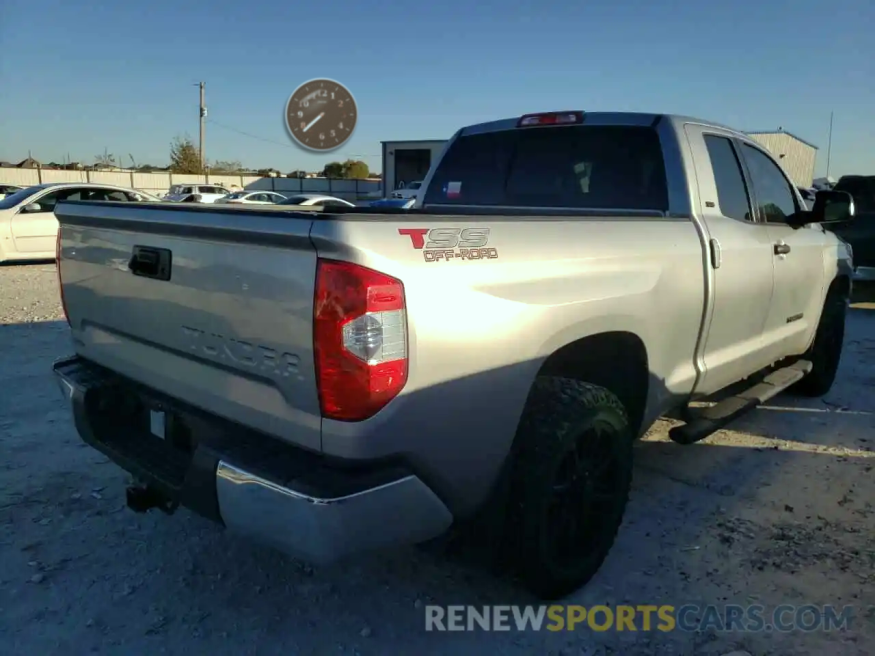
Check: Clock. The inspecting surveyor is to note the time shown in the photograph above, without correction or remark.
7:38
